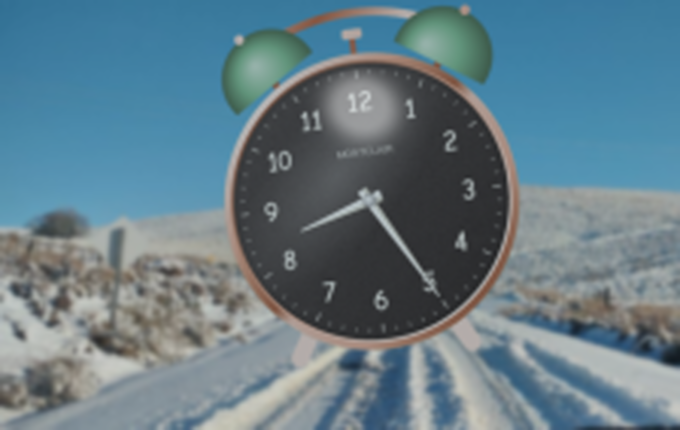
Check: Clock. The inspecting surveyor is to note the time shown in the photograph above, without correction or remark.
8:25
